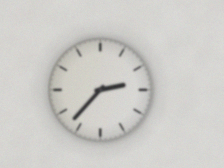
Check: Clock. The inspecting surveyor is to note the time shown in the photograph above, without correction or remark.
2:37
